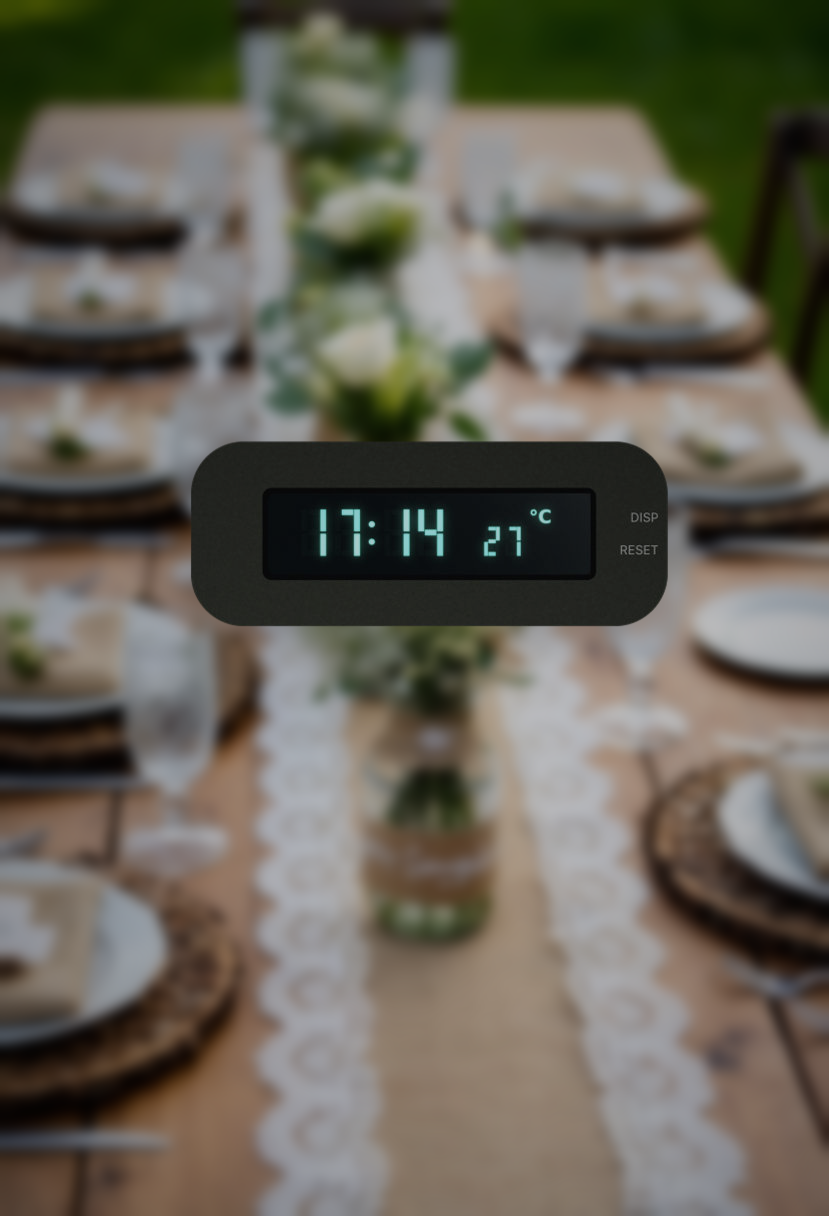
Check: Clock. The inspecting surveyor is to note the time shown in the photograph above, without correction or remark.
17:14
